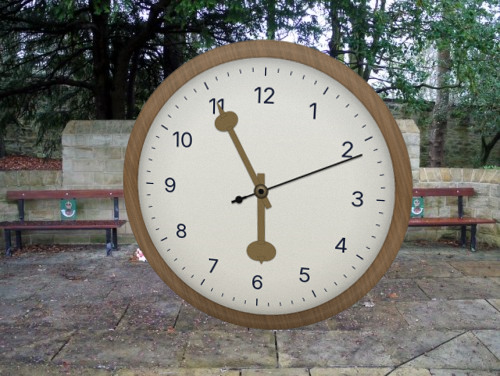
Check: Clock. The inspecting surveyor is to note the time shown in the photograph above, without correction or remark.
5:55:11
